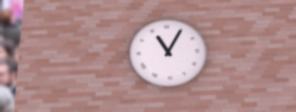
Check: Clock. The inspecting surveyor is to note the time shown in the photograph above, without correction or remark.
11:05
